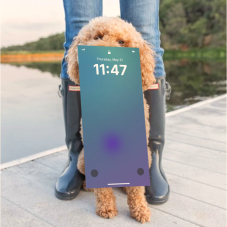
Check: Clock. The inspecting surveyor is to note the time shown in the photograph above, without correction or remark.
11:47
